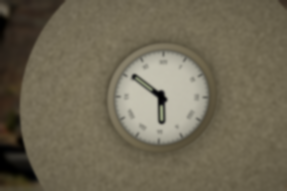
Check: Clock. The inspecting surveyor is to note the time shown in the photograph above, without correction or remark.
5:51
